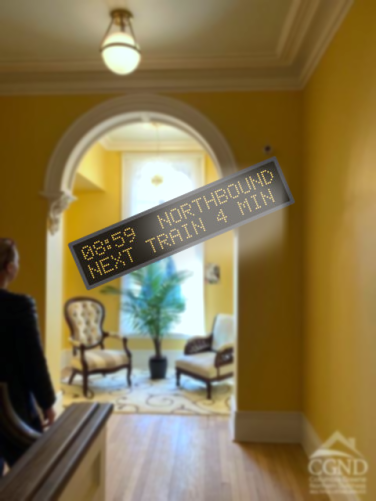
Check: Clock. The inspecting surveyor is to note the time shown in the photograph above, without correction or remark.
8:59
